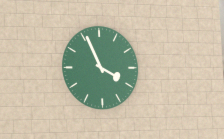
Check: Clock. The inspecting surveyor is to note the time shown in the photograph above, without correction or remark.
3:56
